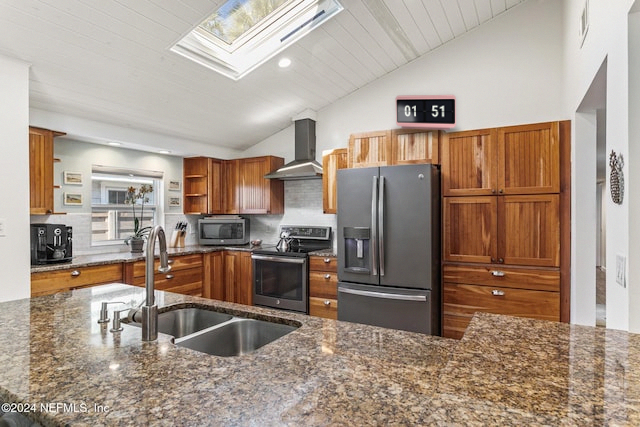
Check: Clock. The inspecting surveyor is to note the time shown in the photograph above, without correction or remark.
1:51
